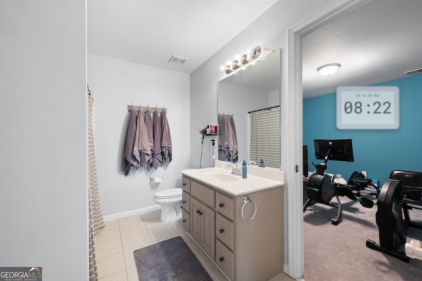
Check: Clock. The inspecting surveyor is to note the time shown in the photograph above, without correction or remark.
8:22
